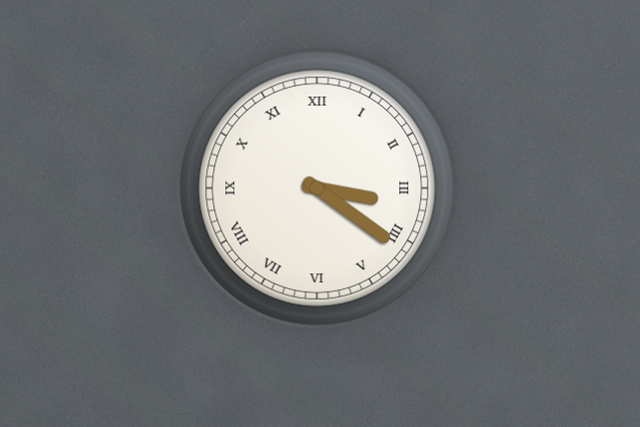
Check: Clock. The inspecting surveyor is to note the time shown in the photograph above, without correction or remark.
3:21
